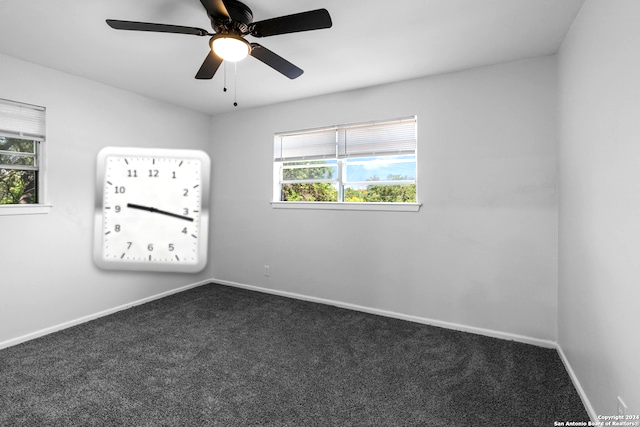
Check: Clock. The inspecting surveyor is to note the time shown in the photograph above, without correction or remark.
9:17
